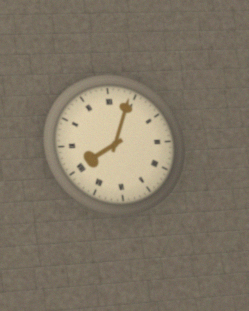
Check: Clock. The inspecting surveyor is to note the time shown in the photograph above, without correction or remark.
8:04
